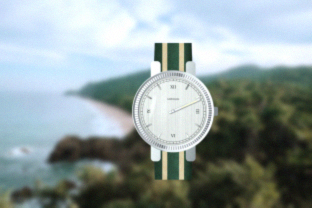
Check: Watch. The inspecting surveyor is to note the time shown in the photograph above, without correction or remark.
2:11
